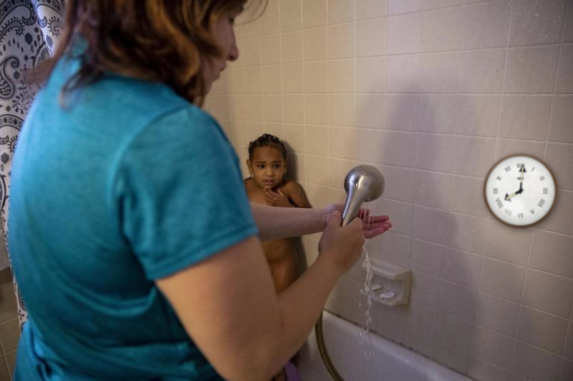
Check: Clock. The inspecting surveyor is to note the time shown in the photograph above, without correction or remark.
8:01
